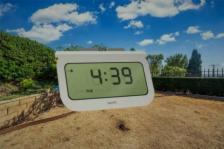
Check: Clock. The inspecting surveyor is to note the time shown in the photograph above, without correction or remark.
4:39
